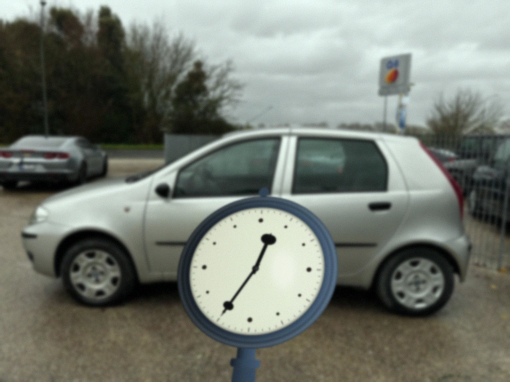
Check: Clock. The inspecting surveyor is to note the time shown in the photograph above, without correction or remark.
12:35
